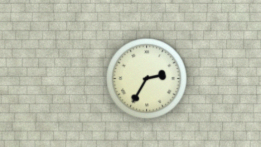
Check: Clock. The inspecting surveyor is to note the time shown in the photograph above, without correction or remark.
2:35
